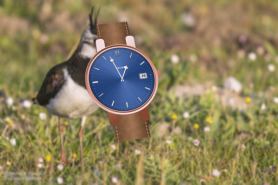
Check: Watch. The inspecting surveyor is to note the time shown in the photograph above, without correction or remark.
12:57
